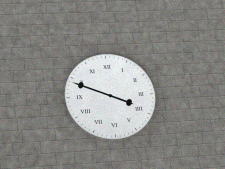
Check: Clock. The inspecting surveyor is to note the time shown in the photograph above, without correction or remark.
3:49
